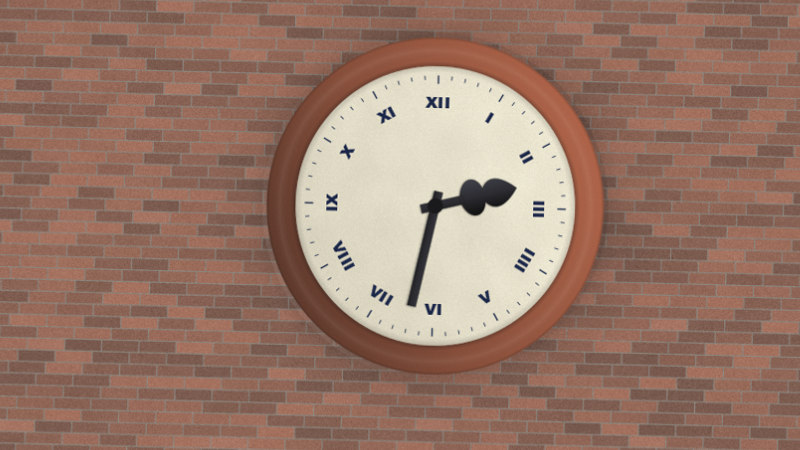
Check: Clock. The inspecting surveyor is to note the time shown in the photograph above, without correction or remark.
2:32
